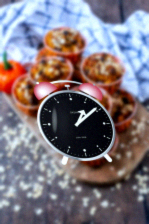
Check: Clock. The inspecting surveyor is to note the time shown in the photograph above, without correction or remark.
1:09
